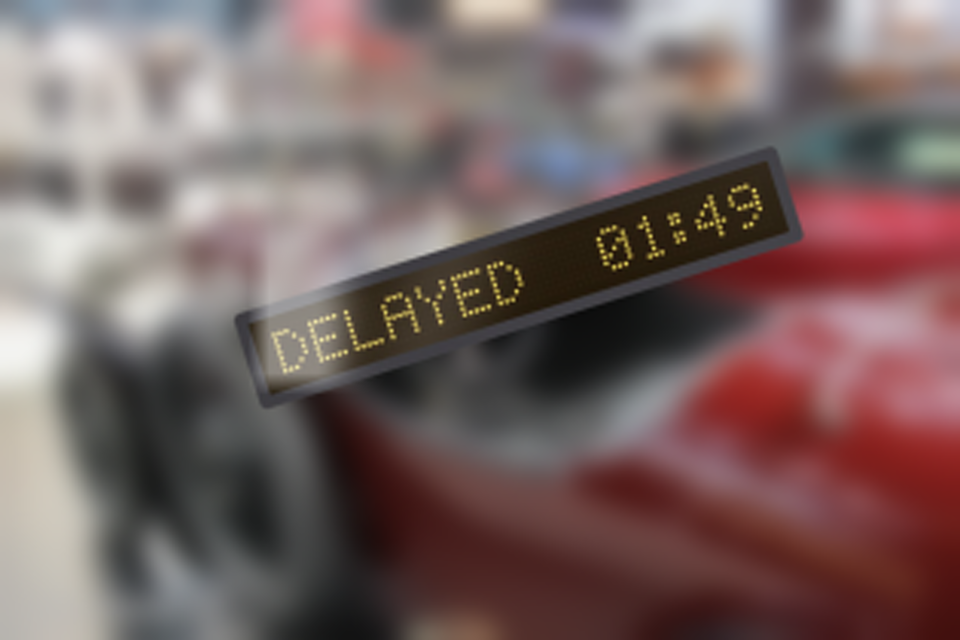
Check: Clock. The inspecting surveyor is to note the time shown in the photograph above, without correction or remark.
1:49
